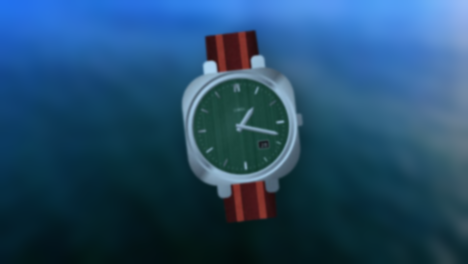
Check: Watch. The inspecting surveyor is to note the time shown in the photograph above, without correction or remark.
1:18
